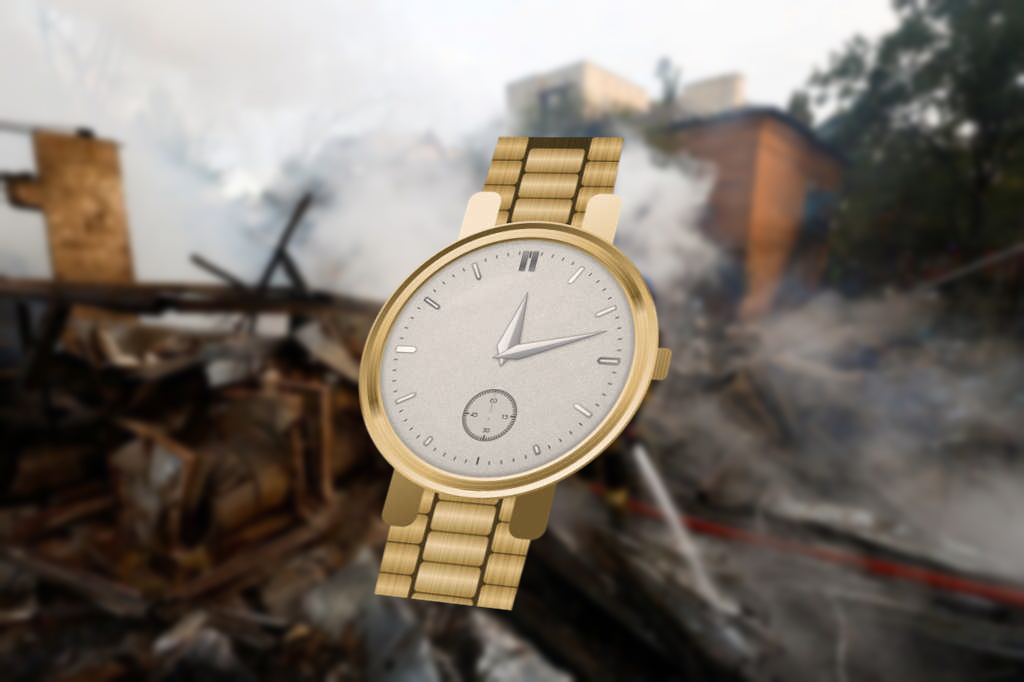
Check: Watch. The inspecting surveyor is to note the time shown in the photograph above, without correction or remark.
12:12
